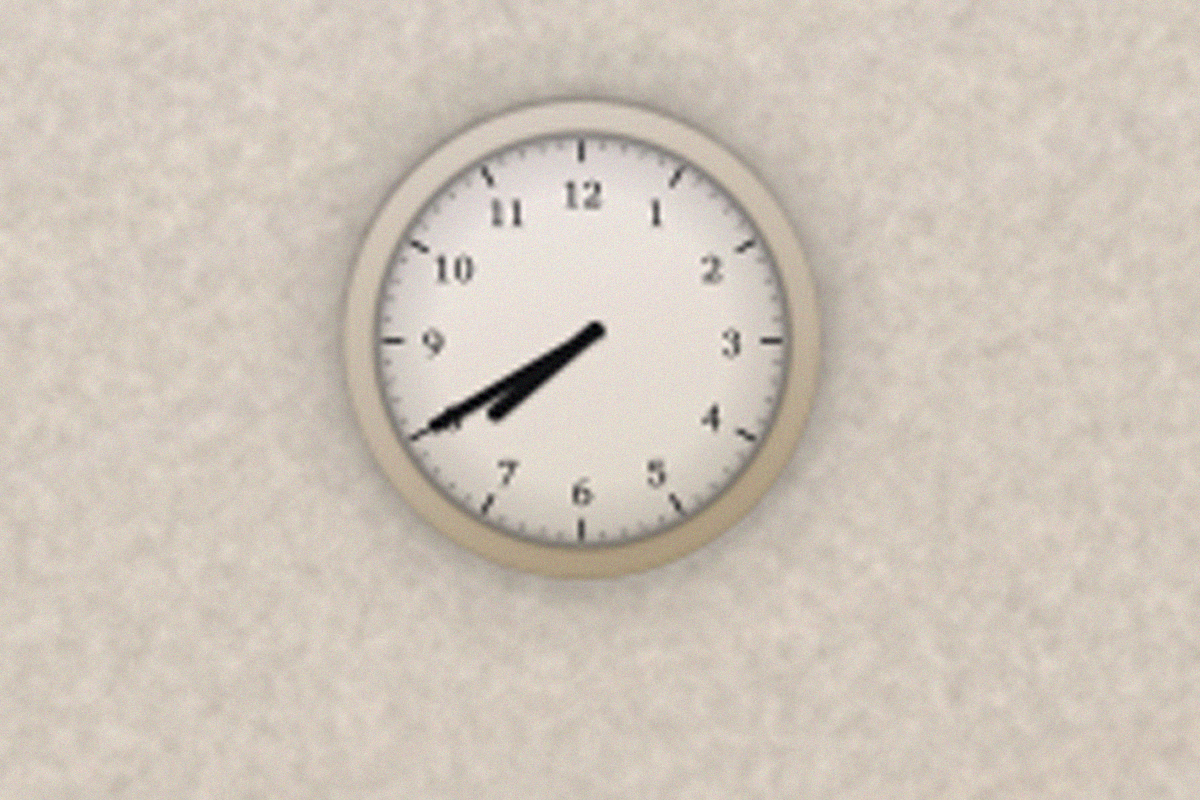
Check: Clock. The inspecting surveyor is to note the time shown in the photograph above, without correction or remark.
7:40
